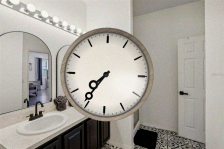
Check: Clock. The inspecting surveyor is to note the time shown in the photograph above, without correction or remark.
7:36
